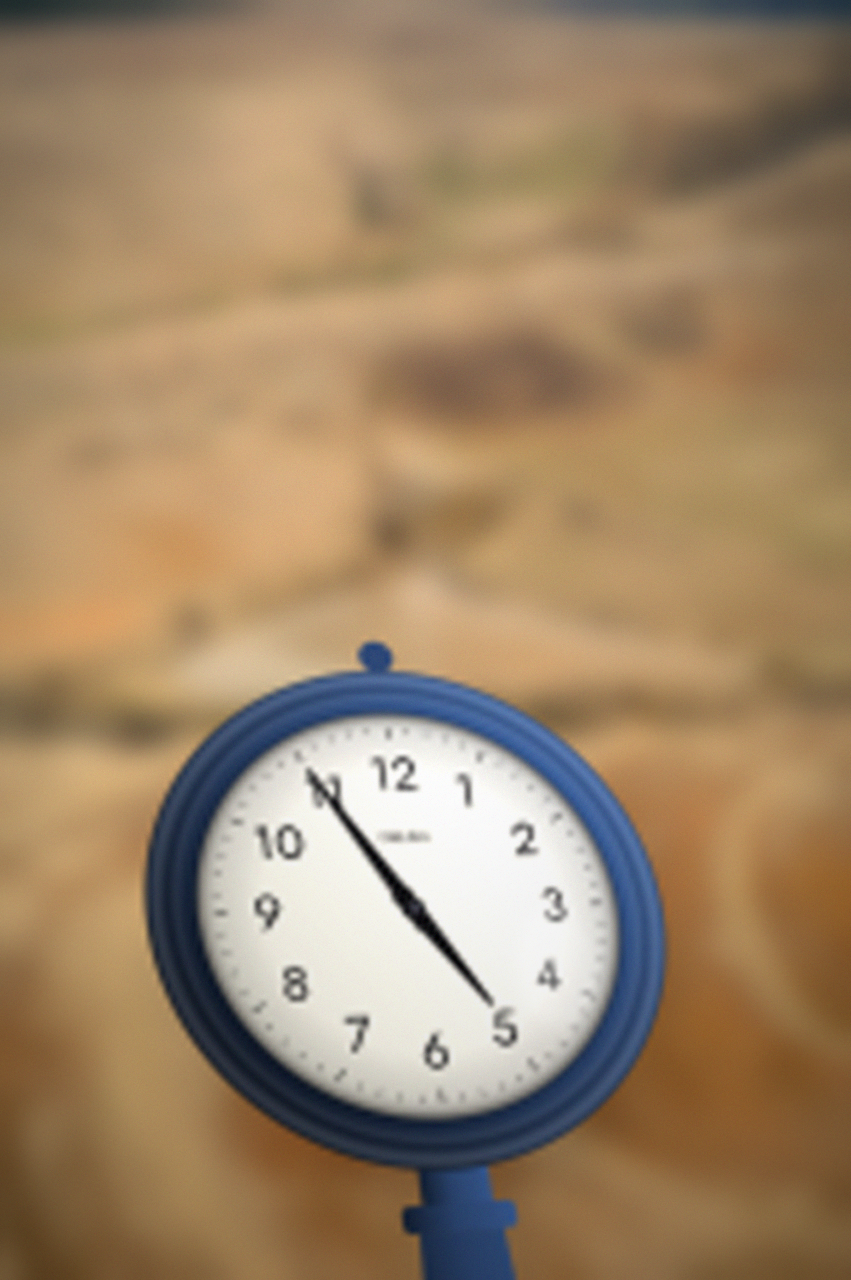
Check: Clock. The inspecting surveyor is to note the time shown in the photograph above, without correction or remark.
4:55
